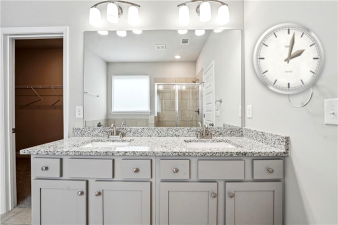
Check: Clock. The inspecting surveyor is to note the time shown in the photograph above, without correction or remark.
2:02
